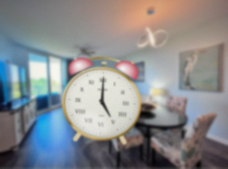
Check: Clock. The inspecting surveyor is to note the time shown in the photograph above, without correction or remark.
5:00
